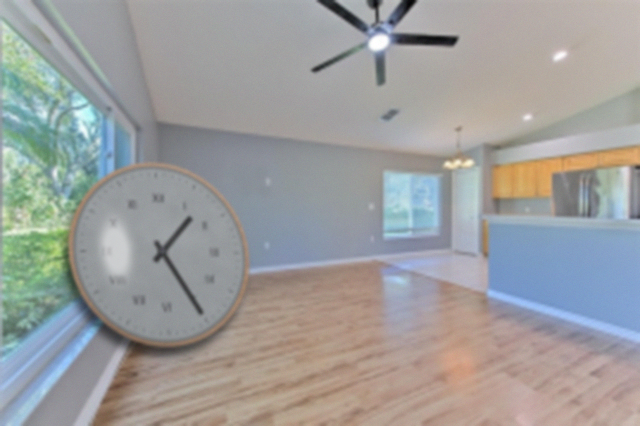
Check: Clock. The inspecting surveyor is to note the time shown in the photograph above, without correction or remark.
1:25
